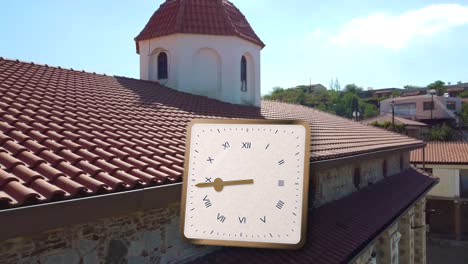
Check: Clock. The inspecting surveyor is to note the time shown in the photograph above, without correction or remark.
8:44
